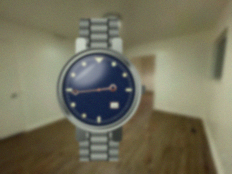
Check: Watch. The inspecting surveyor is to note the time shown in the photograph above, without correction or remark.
2:44
